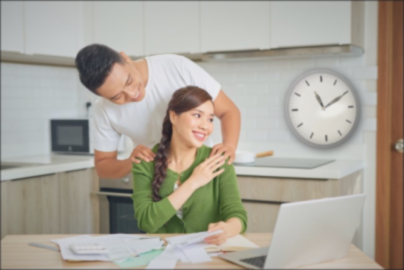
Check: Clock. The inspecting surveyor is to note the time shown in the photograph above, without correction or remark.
11:10
